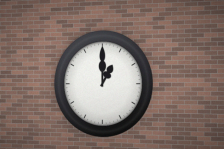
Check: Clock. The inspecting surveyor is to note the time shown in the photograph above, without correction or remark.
1:00
